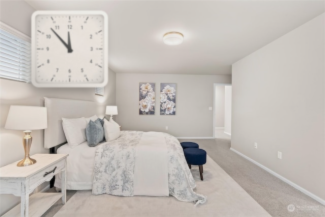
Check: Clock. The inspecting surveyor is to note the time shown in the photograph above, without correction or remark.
11:53
